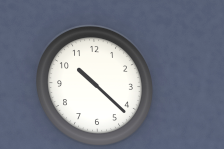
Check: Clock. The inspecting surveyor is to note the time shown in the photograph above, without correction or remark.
10:22
